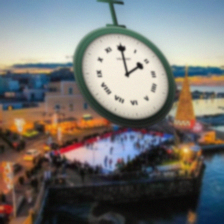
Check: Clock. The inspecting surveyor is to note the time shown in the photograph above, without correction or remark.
2:00
